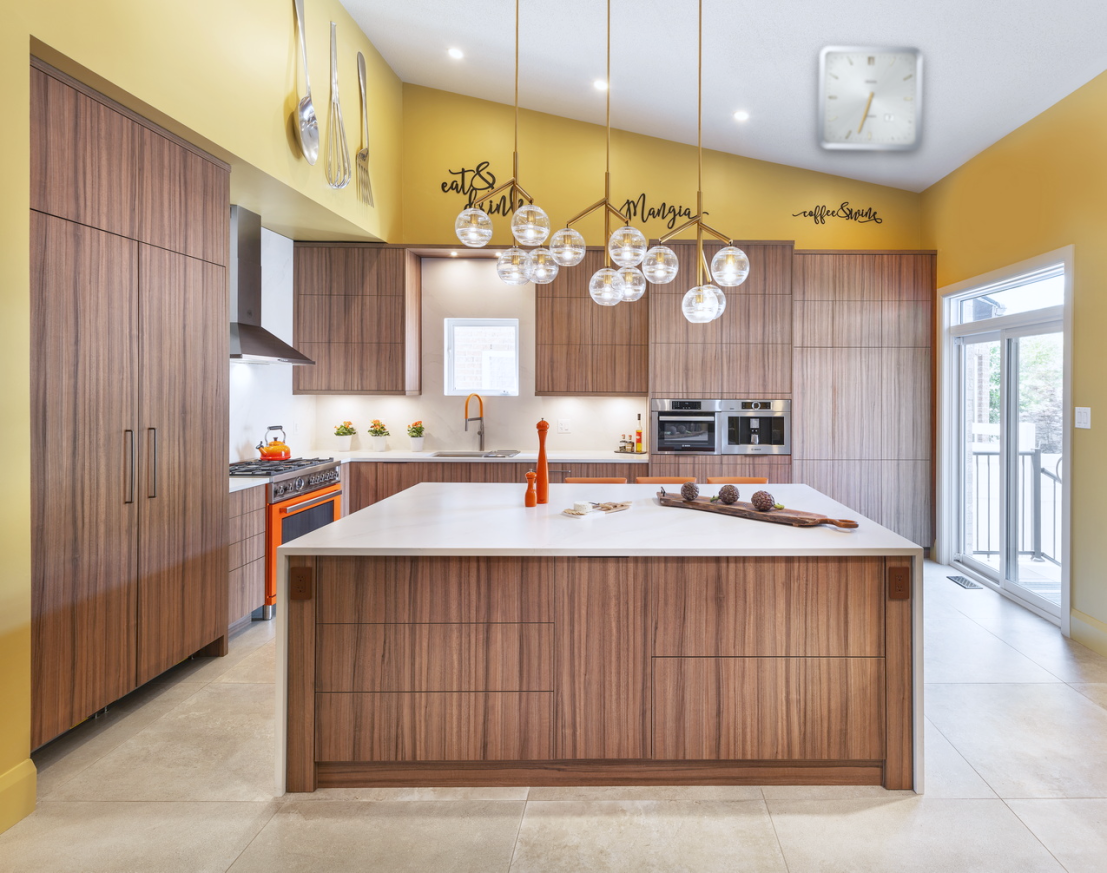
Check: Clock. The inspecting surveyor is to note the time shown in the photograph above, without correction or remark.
6:33
